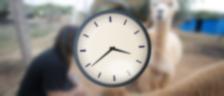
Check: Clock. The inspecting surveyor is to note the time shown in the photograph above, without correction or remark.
3:39
